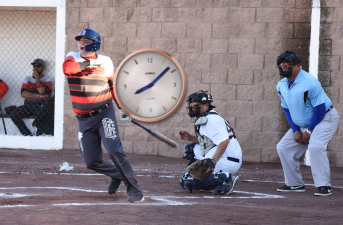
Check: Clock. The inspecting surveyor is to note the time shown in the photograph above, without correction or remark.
8:08
